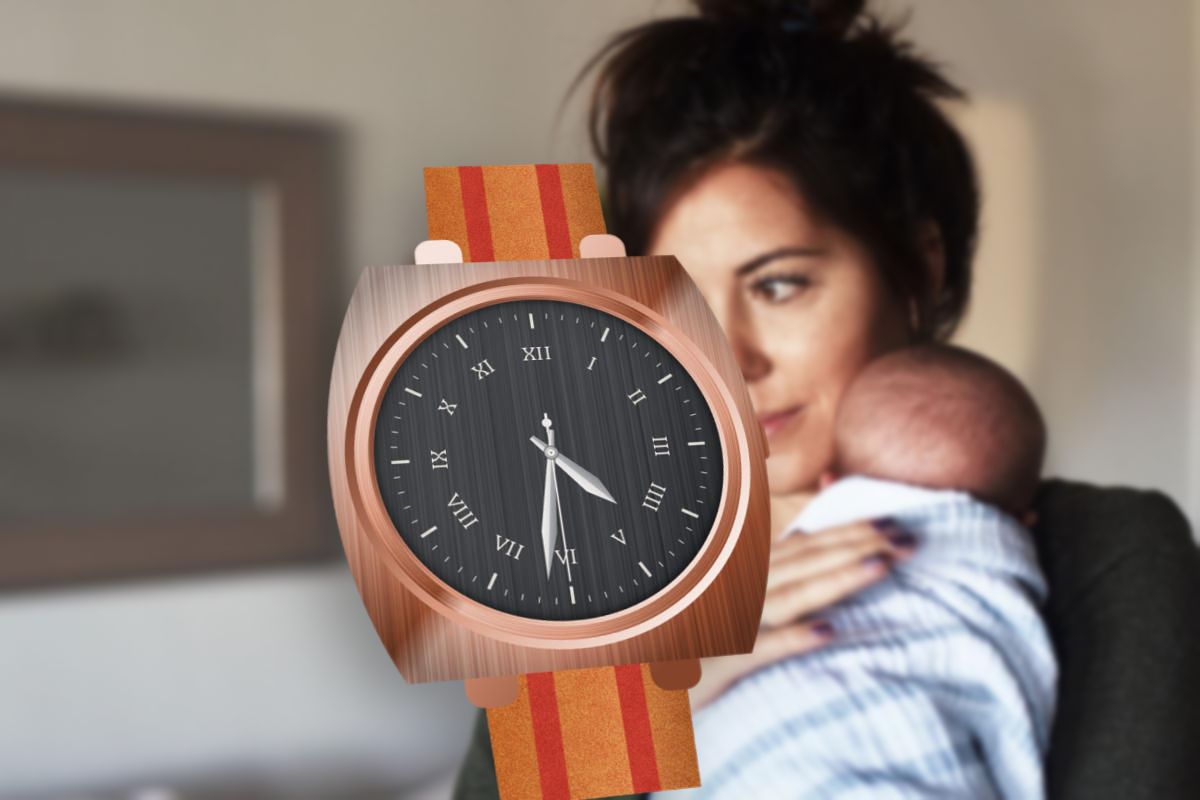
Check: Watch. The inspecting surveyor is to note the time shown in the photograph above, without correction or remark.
4:31:30
